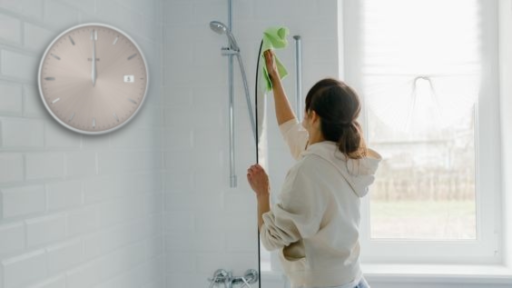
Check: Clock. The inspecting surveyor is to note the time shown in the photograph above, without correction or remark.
12:00
